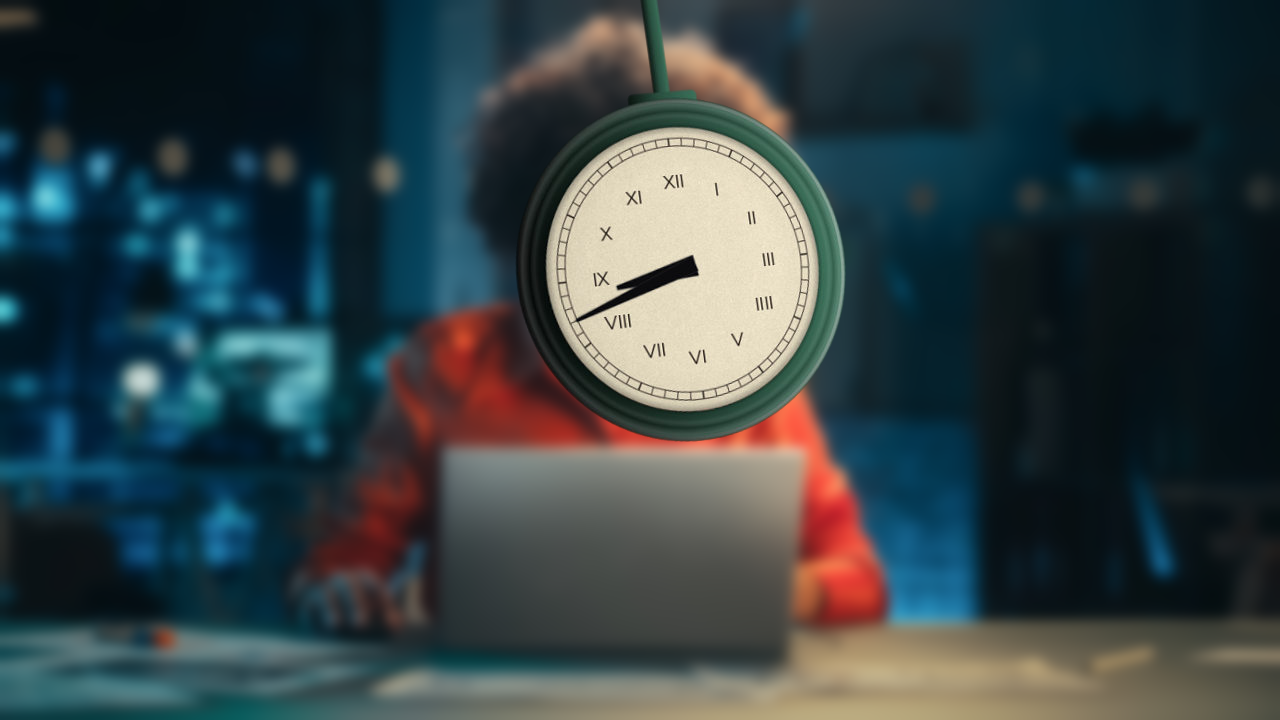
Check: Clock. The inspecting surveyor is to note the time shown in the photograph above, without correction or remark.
8:42
